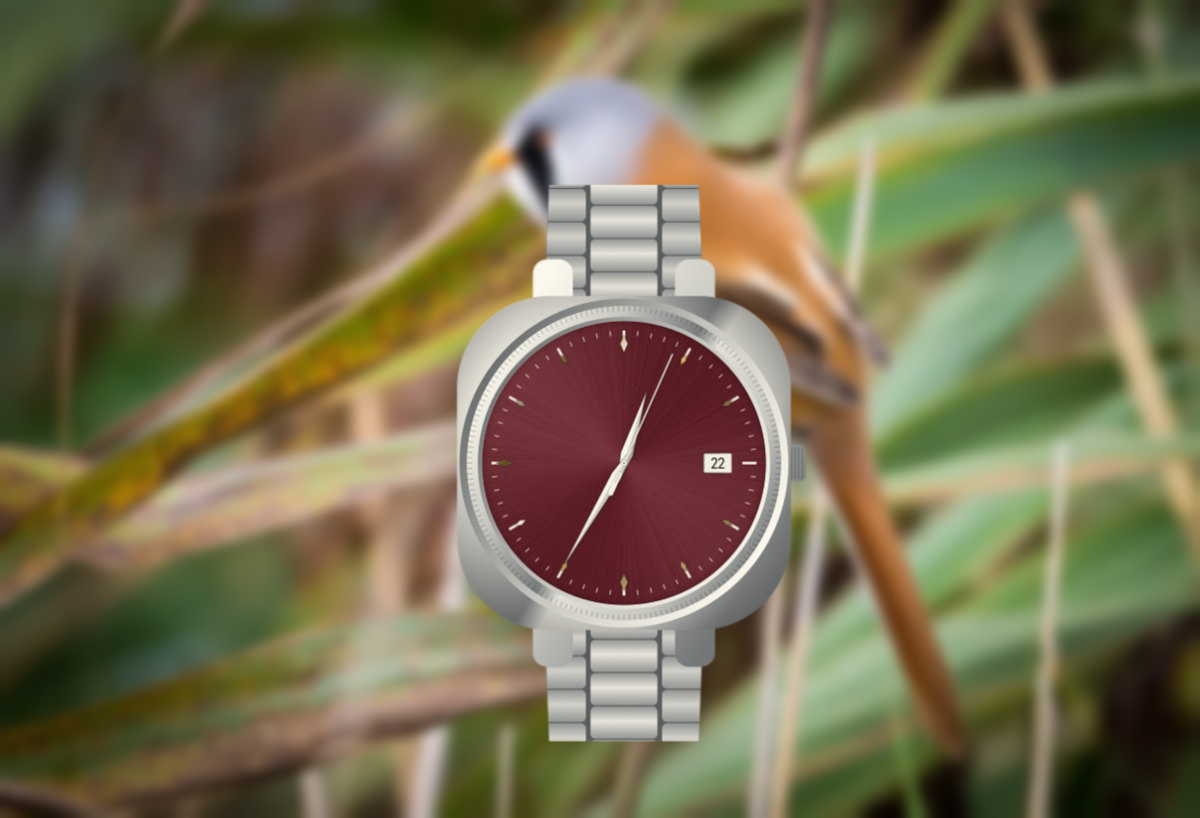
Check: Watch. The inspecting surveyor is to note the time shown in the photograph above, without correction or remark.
12:35:04
